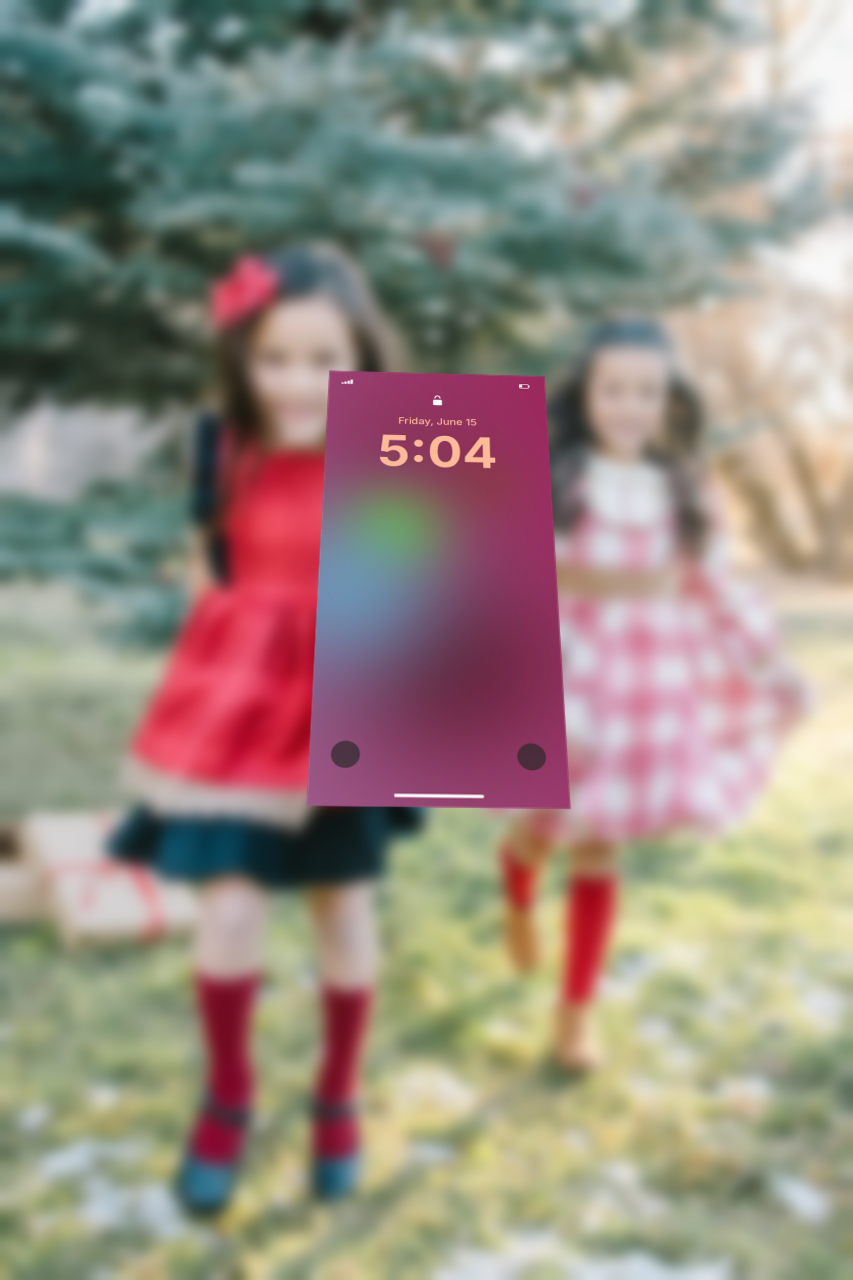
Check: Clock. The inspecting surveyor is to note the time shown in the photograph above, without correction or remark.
5:04
